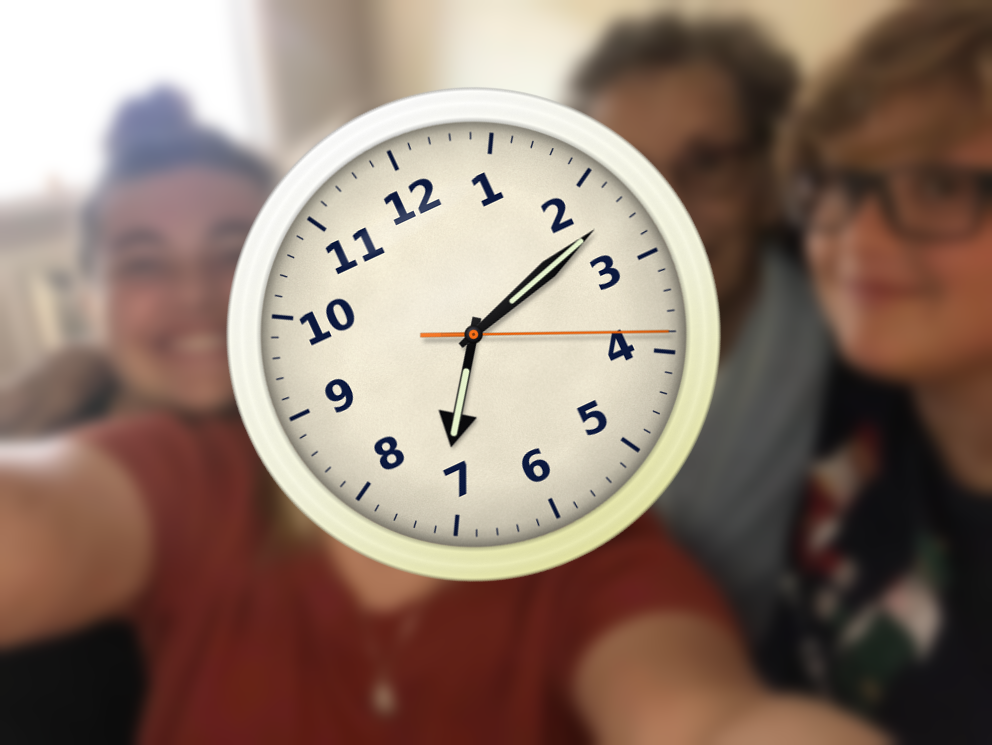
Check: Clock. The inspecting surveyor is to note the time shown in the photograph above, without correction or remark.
7:12:19
